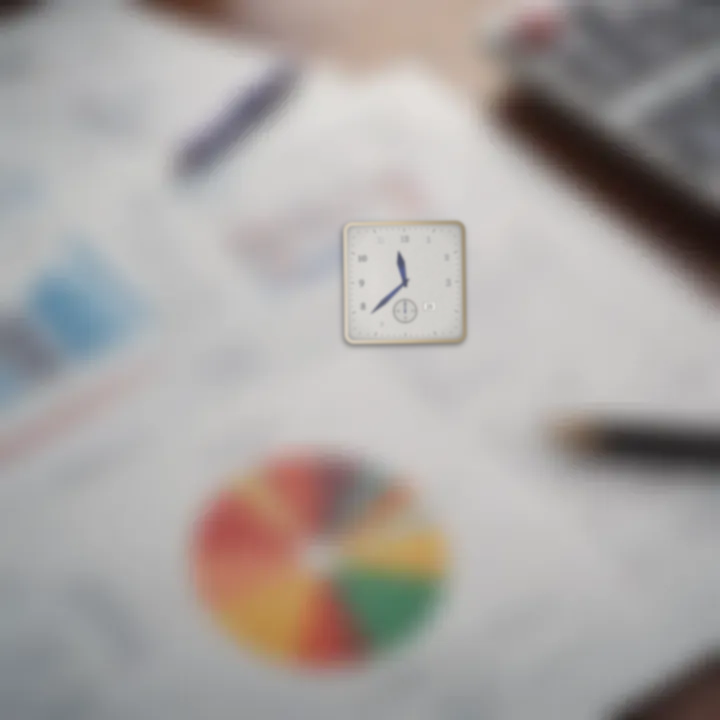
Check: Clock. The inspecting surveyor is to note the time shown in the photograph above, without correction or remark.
11:38
